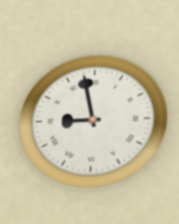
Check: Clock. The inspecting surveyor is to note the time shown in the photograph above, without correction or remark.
8:58
